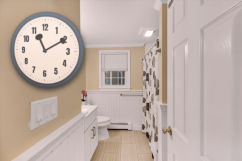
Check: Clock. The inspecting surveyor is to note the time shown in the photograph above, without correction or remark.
11:10
